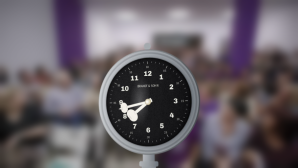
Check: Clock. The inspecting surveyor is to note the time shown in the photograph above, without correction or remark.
7:43
